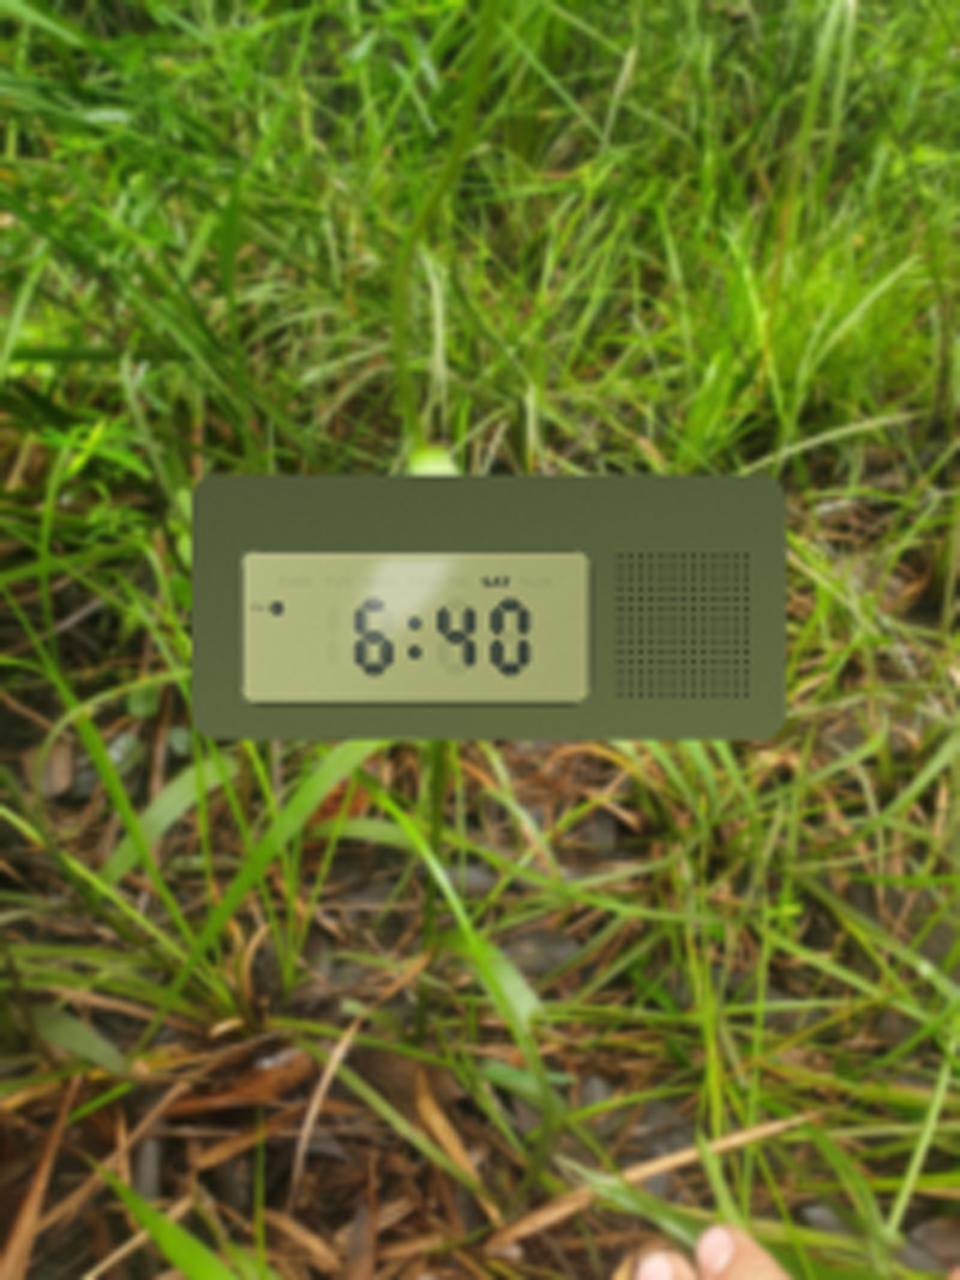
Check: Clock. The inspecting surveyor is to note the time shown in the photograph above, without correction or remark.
6:40
